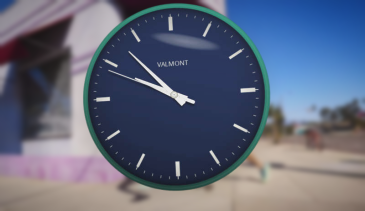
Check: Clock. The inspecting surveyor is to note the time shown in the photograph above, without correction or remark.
9:52:49
